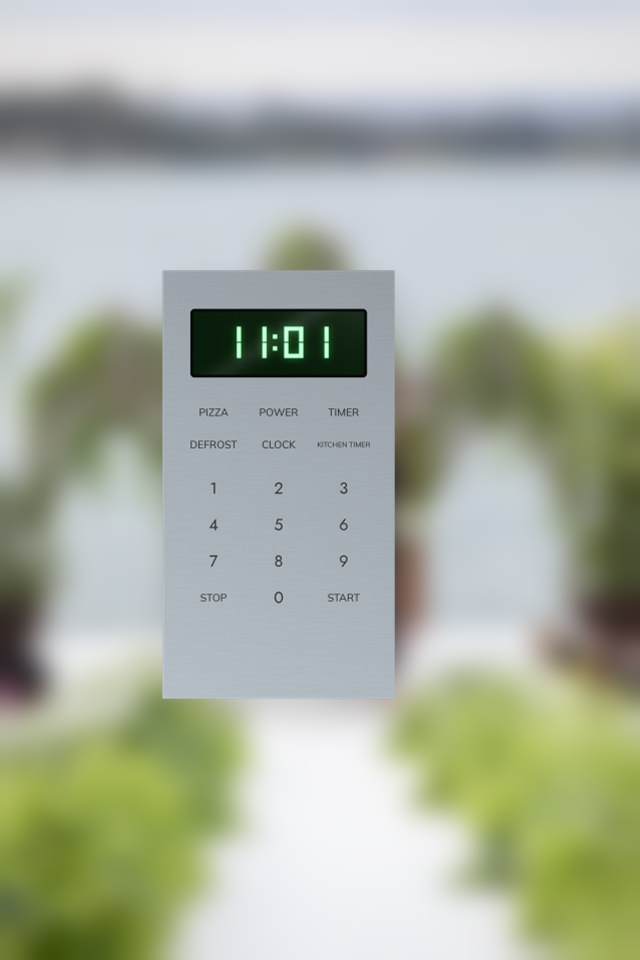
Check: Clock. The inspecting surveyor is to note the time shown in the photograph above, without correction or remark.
11:01
